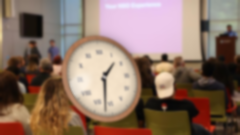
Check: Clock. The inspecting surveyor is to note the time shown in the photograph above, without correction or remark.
1:32
